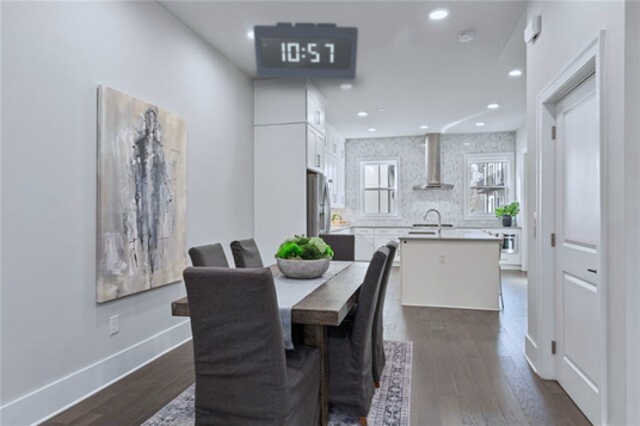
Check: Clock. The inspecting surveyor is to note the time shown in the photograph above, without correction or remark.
10:57
